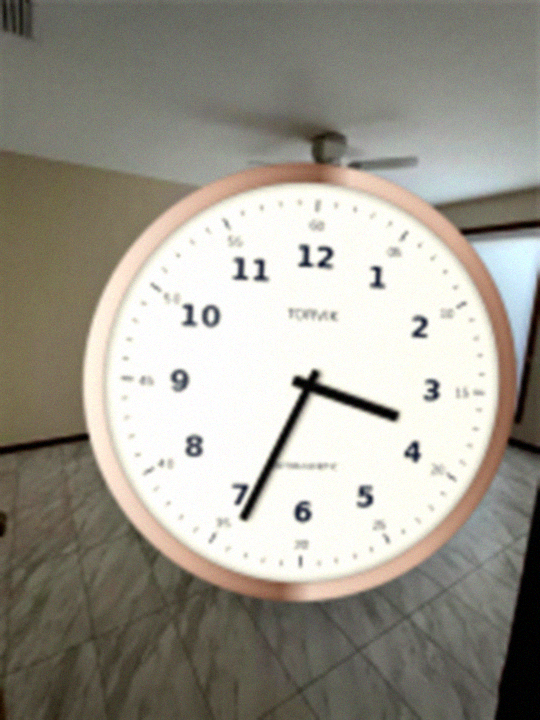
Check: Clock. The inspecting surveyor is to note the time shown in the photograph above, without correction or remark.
3:34
